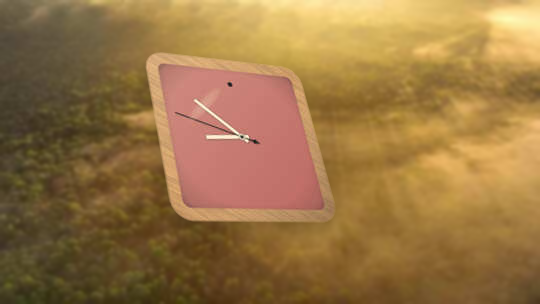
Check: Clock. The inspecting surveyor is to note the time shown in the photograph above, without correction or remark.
8:51:48
